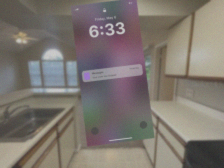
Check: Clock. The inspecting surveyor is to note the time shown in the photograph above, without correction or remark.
6:33
